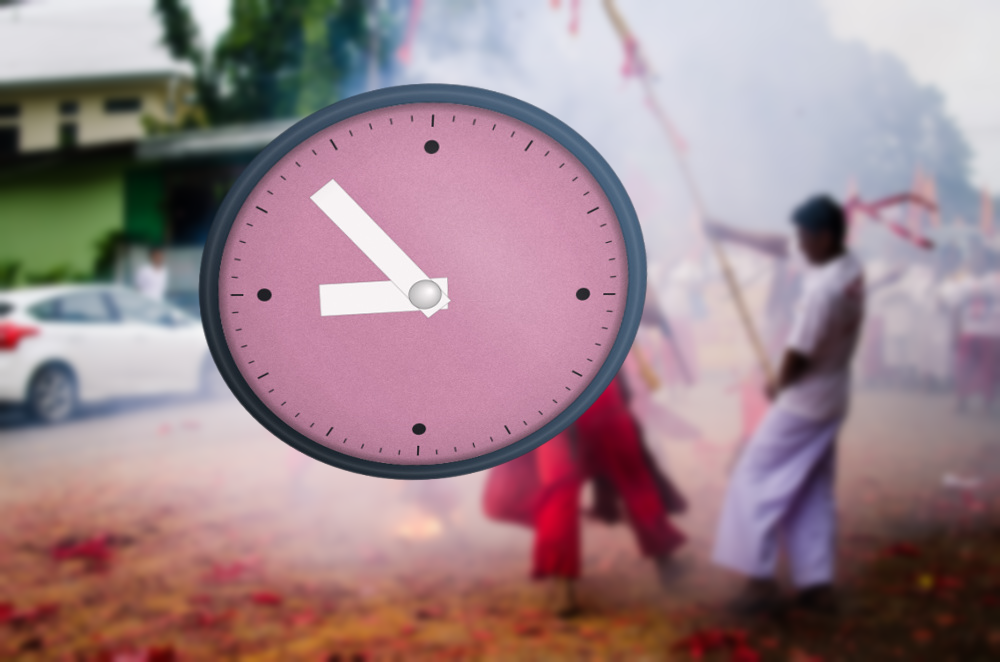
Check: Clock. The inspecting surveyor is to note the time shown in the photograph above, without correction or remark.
8:53
